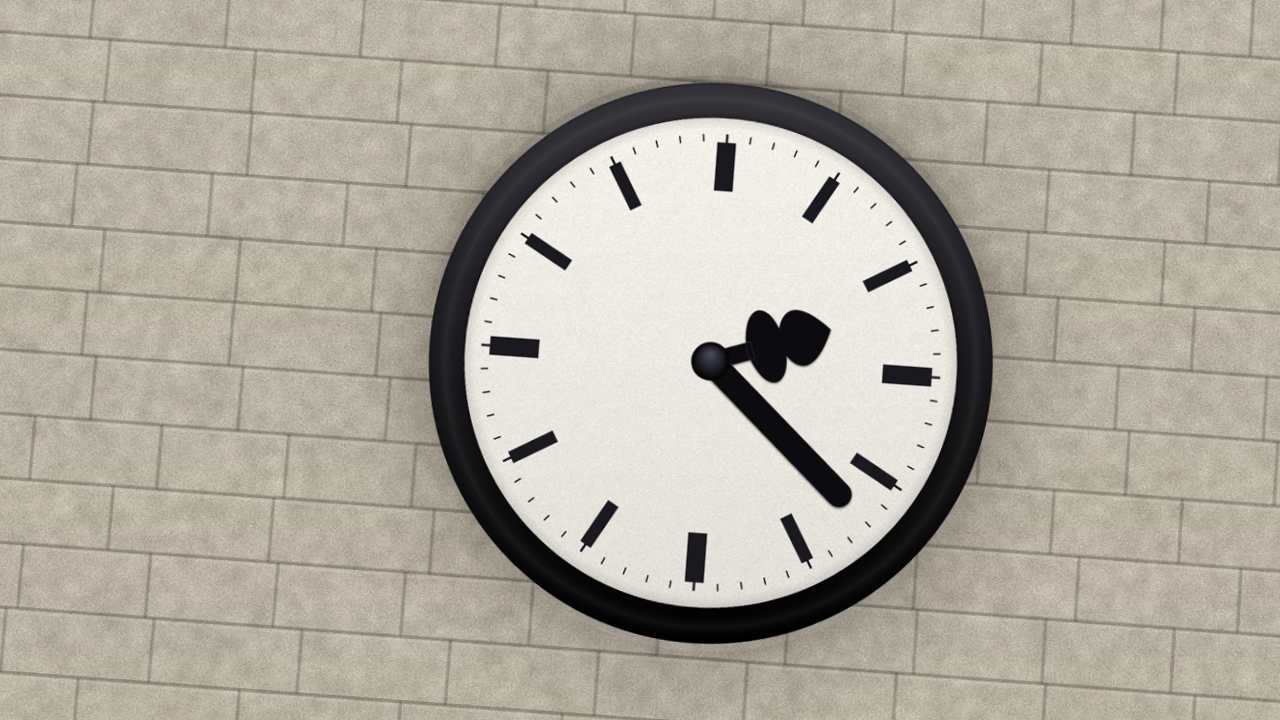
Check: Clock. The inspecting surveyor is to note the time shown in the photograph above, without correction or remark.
2:22
